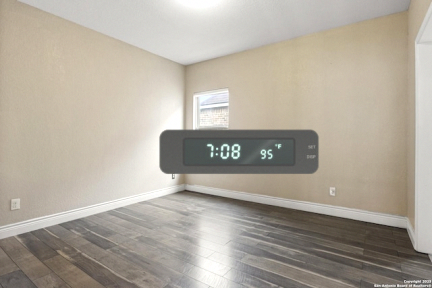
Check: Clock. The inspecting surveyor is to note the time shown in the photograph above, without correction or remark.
7:08
